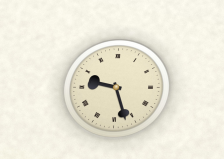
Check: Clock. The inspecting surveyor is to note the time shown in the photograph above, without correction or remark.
9:27
